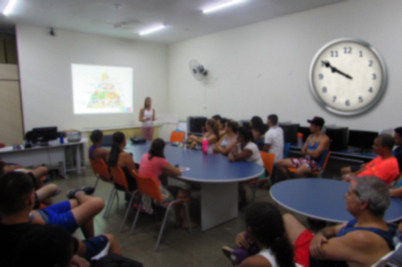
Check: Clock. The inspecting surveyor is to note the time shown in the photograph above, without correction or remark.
9:50
